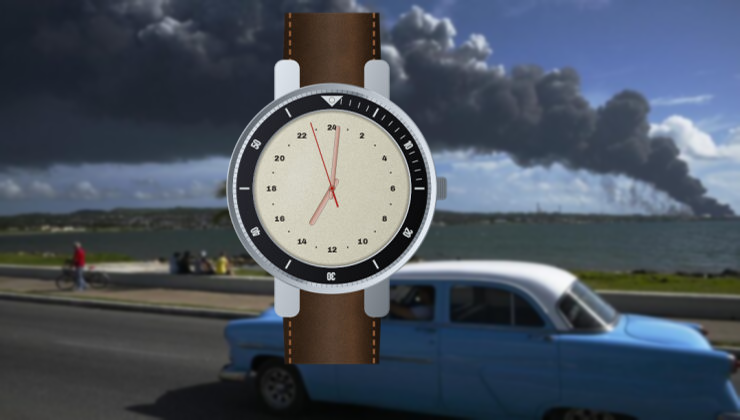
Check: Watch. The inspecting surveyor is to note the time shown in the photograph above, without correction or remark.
14:00:57
